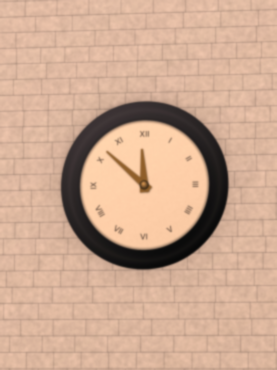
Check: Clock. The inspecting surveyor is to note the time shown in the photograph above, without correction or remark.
11:52
